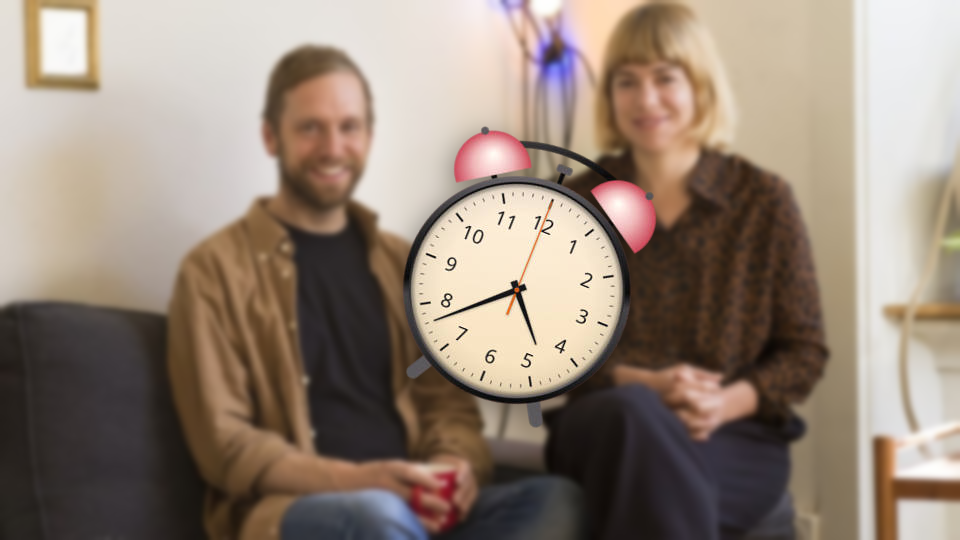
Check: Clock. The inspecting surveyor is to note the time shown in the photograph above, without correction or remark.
4:38:00
